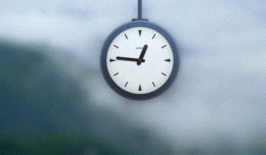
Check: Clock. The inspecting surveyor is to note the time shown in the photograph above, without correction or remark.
12:46
